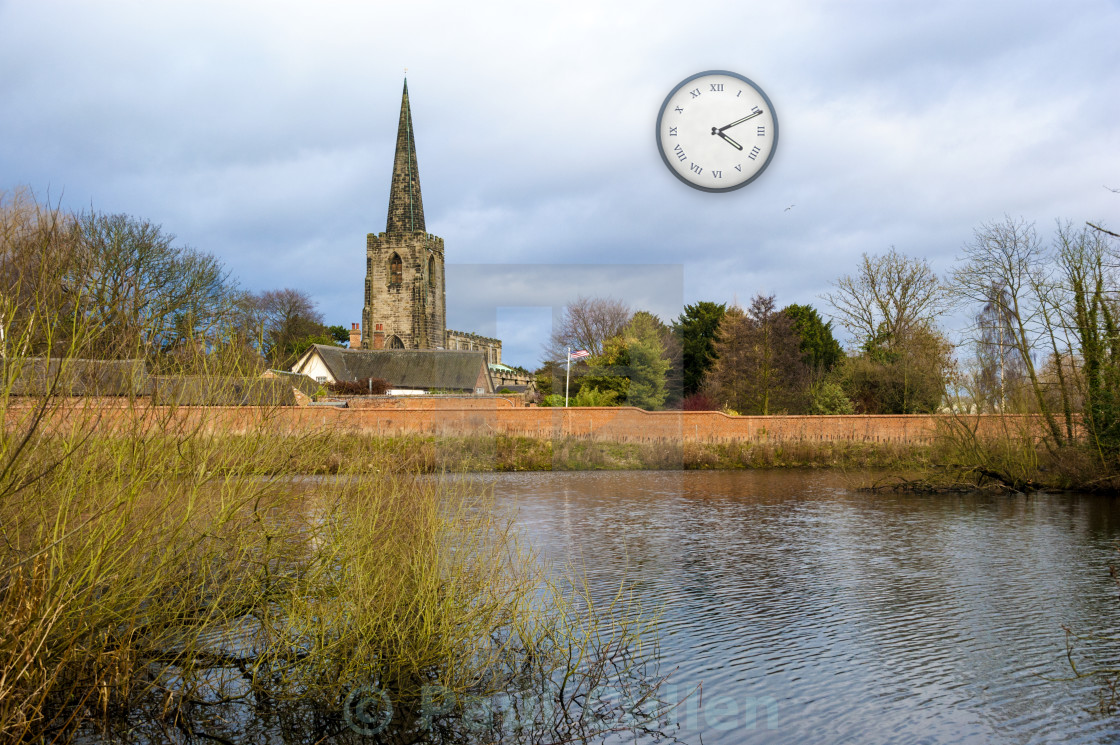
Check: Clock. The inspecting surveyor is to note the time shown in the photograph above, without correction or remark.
4:11
